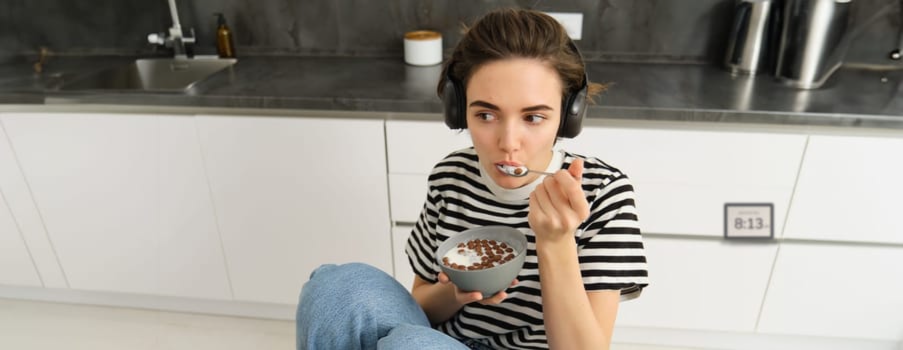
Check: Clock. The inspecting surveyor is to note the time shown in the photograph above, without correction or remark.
8:13
